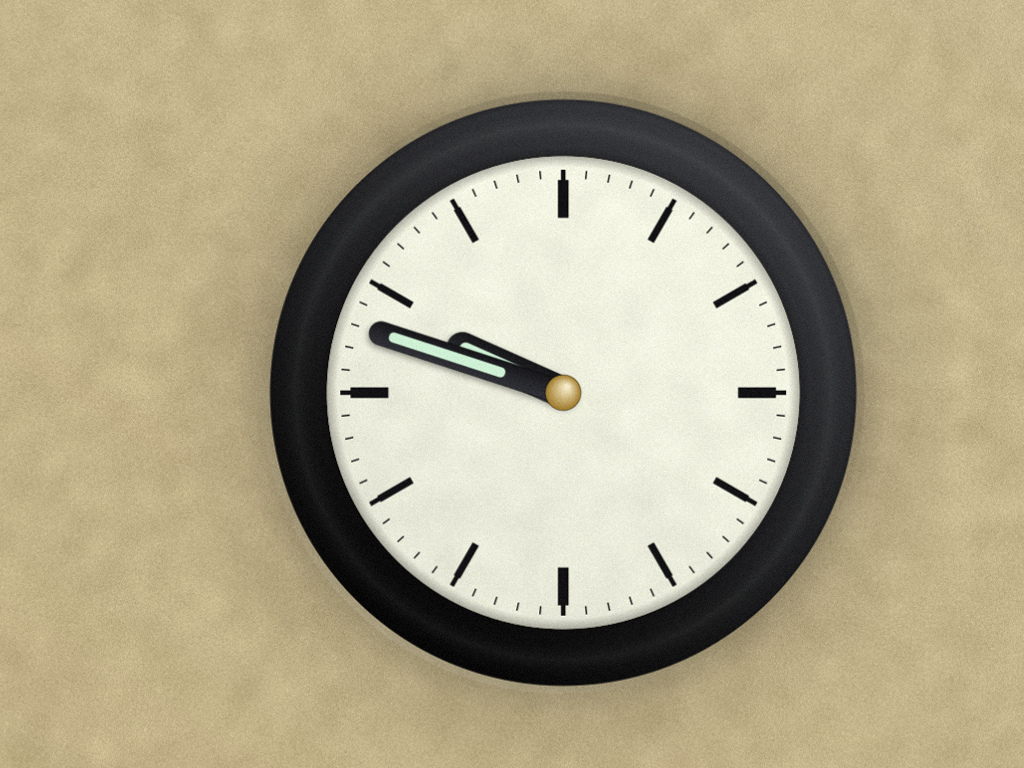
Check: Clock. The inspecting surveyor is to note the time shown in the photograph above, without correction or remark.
9:48
